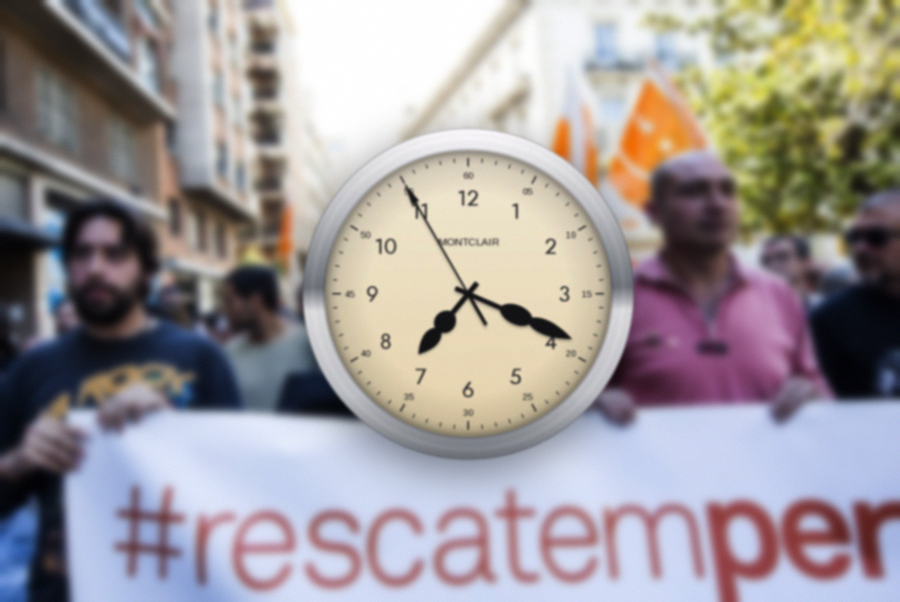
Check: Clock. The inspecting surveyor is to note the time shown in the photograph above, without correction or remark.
7:18:55
